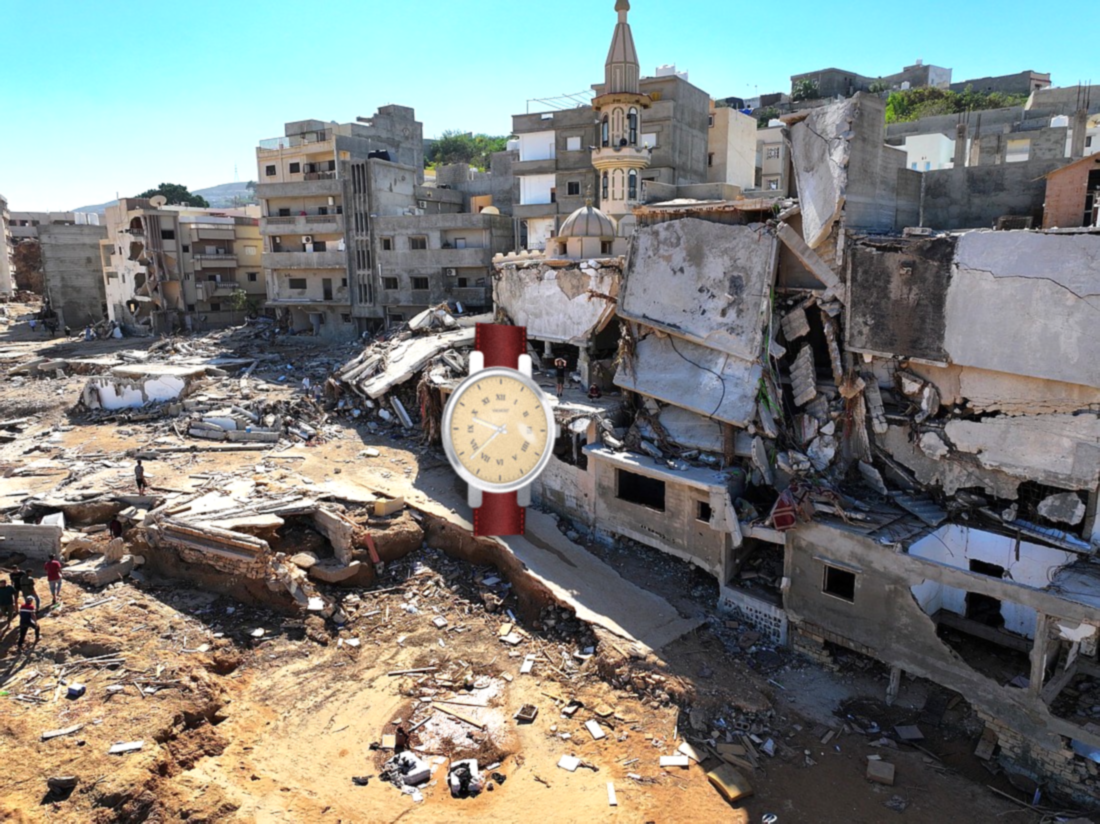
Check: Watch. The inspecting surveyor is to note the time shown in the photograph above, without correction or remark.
9:38
